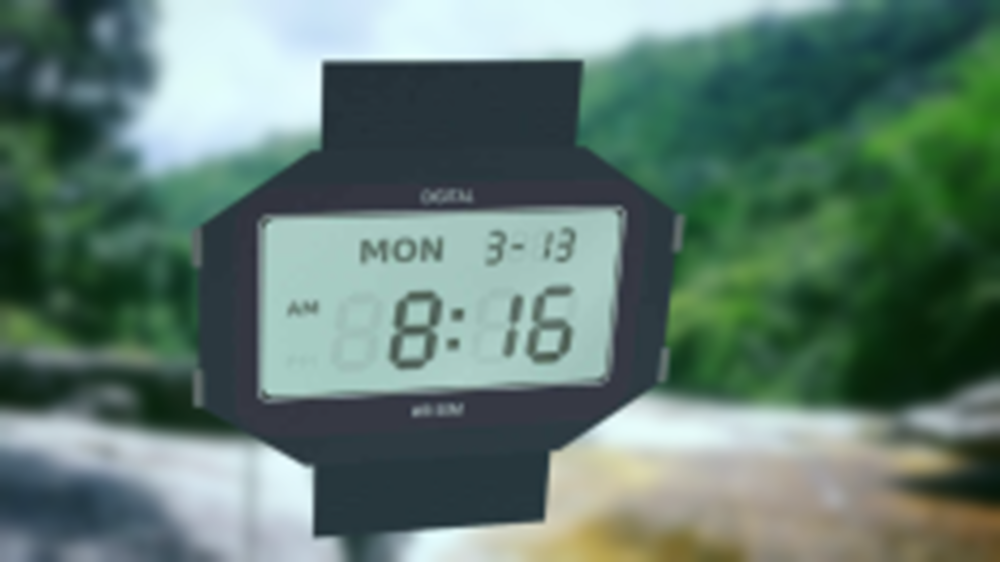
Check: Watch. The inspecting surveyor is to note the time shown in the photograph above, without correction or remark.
8:16
